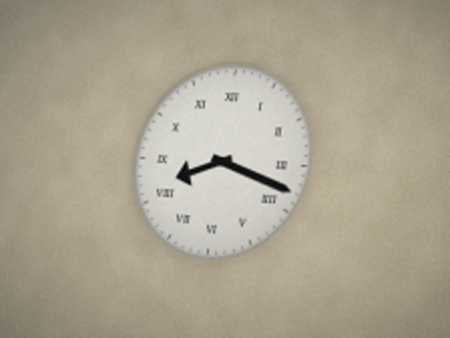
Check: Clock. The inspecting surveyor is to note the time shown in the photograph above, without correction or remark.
8:18
